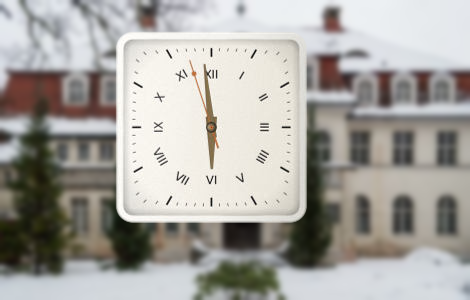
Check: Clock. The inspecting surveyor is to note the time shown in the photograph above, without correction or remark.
5:58:57
